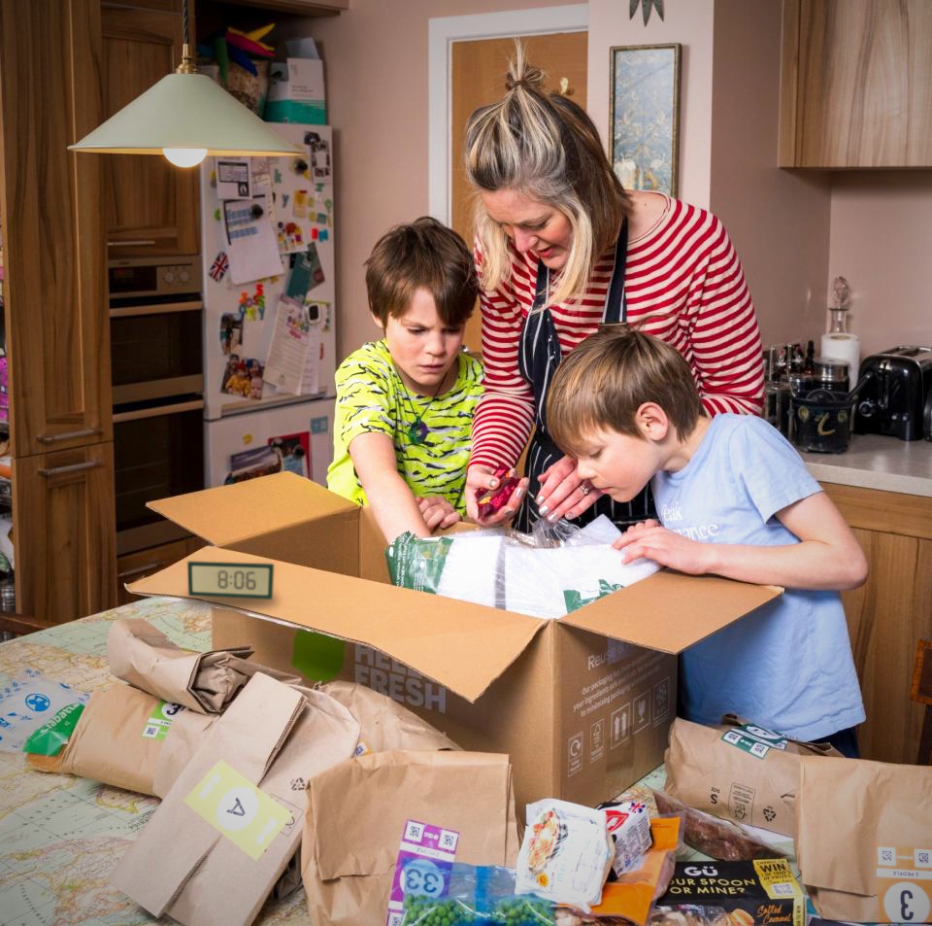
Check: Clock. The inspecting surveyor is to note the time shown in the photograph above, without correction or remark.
8:06
